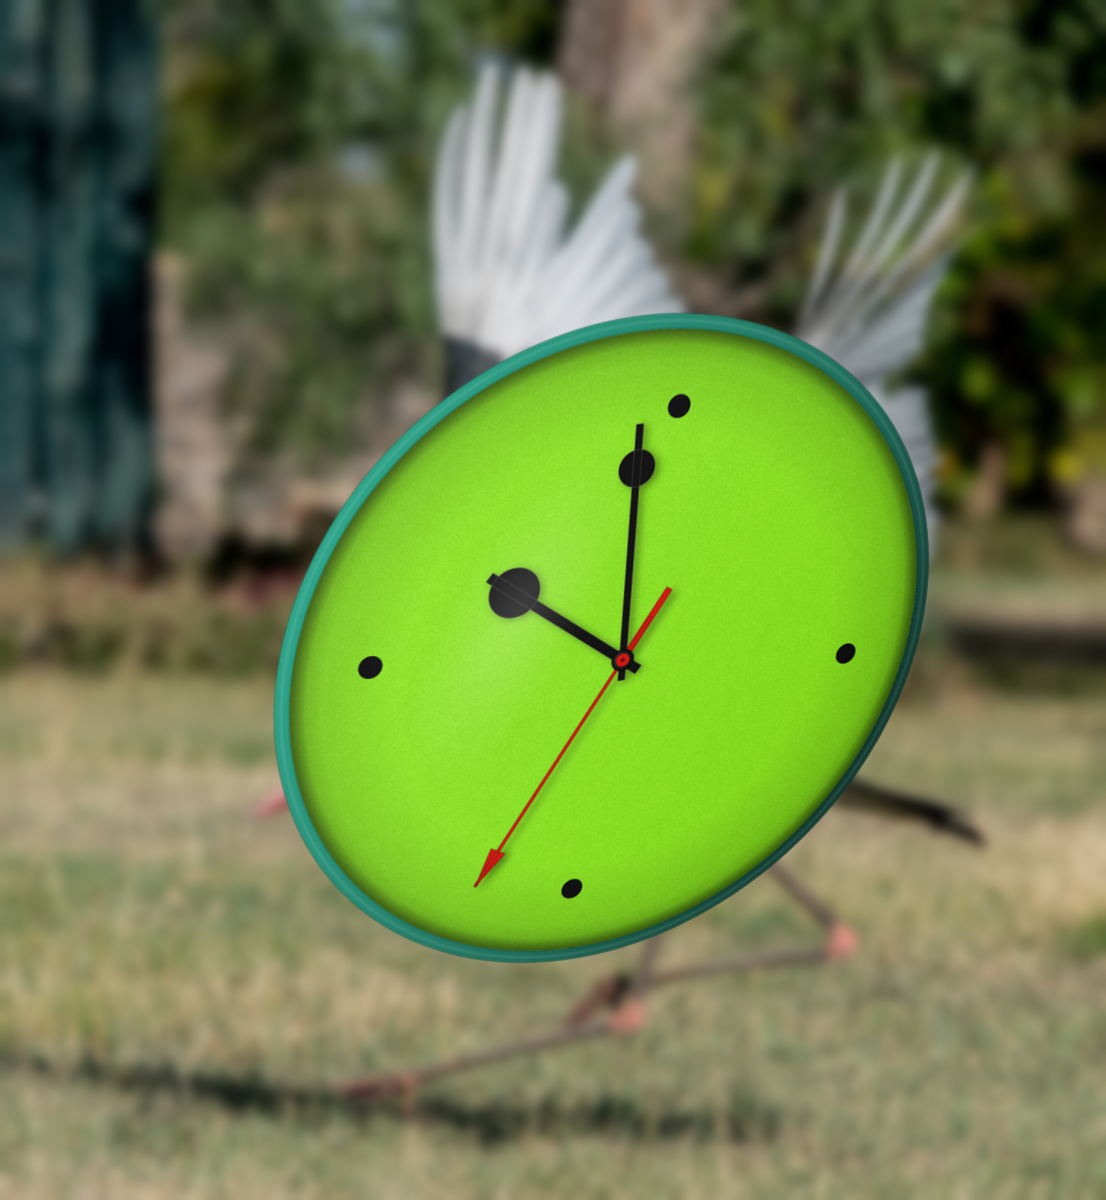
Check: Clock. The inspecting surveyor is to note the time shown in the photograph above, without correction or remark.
9:58:34
